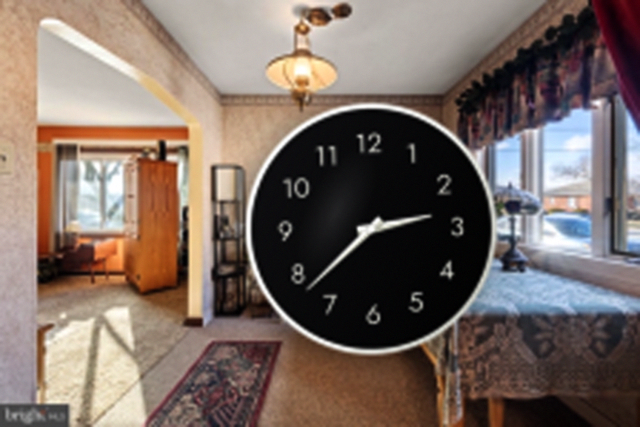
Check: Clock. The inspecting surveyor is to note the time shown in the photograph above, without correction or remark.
2:38
